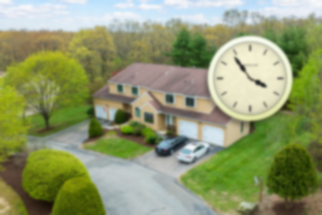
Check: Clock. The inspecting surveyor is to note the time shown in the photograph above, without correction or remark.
3:54
